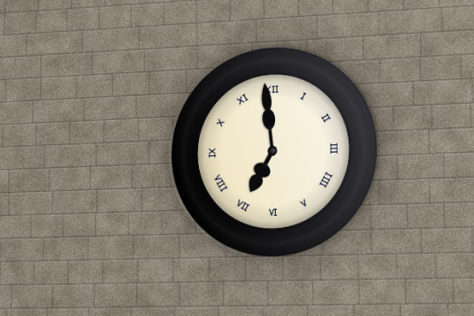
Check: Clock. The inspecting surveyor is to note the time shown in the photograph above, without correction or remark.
6:59
